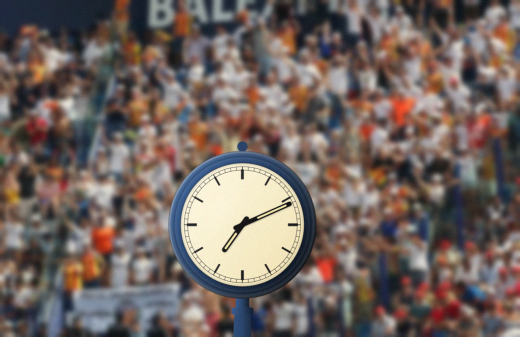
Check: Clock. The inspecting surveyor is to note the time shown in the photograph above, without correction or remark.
7:11
